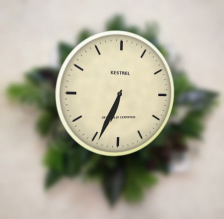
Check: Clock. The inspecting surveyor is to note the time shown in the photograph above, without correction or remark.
6:34
